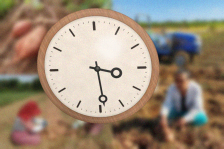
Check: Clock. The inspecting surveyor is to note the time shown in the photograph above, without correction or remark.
3:29
